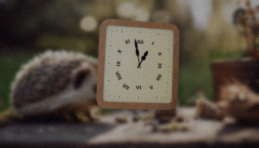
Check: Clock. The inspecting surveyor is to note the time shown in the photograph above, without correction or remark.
12:58
